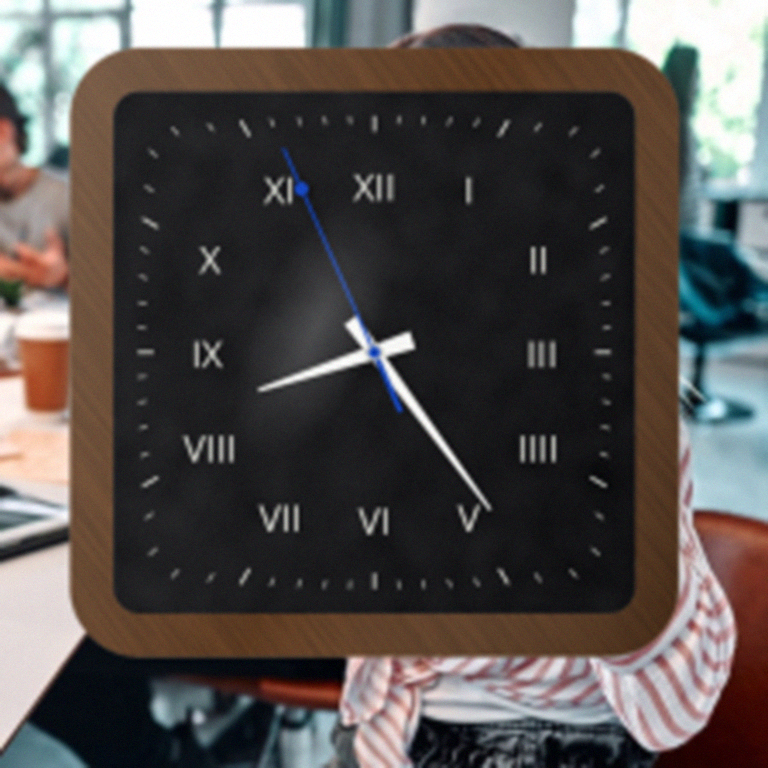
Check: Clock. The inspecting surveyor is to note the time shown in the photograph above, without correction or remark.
8:23:56
